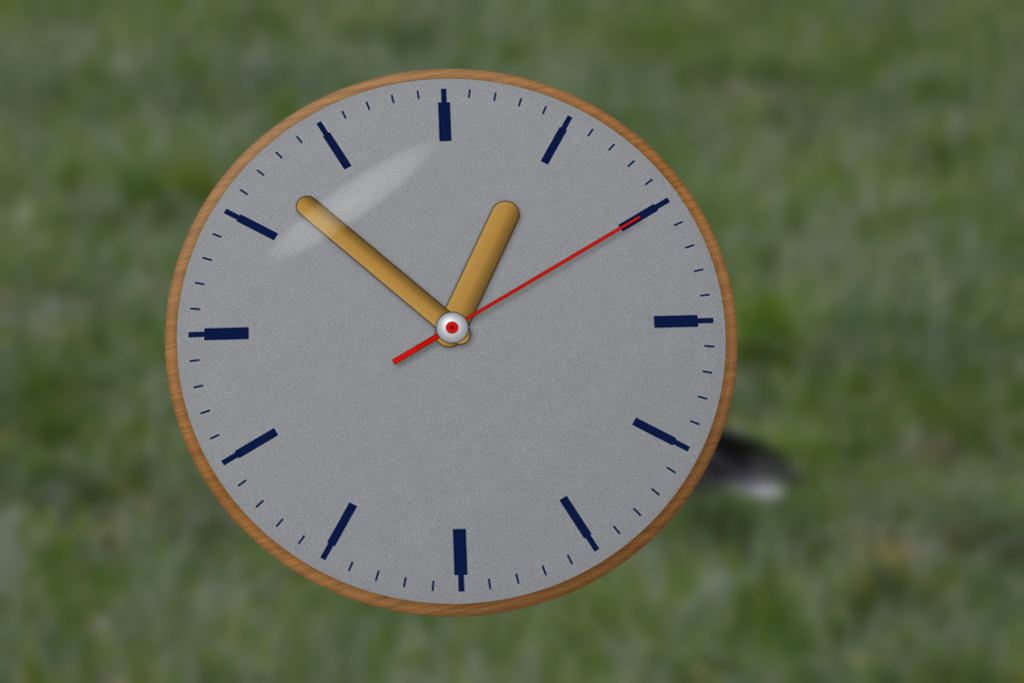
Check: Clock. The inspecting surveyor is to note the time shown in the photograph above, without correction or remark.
12:52:10
